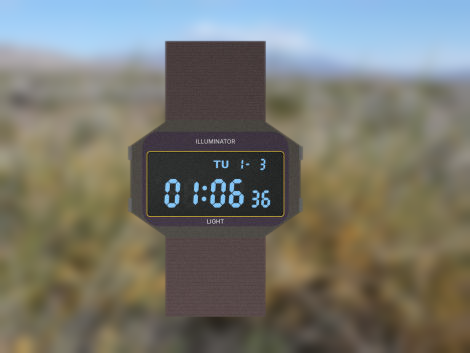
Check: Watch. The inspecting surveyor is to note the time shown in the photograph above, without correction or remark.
1:06:36
